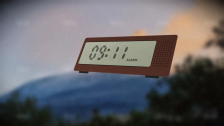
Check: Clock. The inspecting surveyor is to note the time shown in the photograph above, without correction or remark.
9:11
